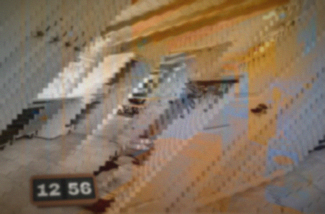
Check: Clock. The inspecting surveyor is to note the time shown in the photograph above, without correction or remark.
12:56
